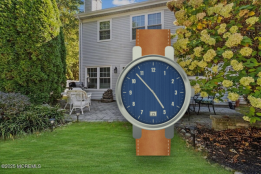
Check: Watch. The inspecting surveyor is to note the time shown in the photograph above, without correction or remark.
4:53
